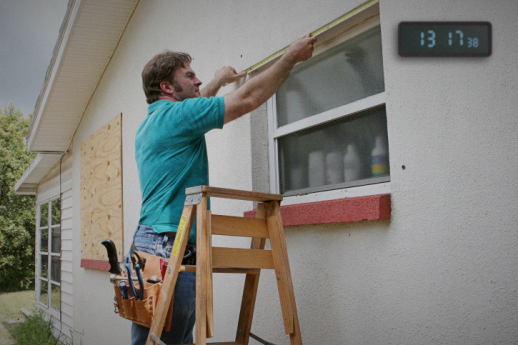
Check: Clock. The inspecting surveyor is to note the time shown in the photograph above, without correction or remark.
13:17:38
